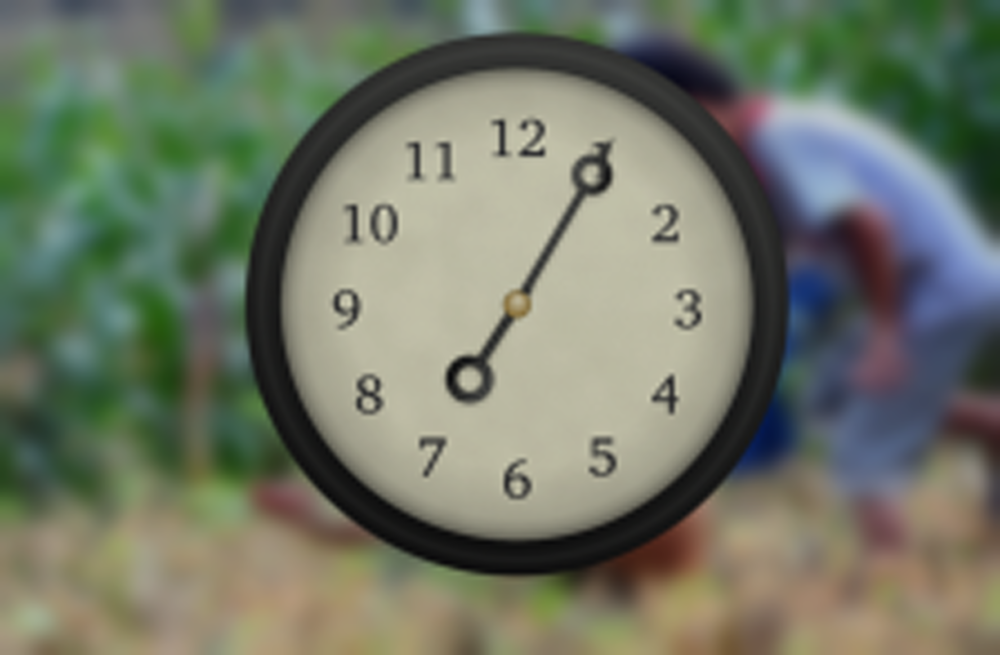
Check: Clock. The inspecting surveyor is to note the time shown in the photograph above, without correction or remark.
7:05
